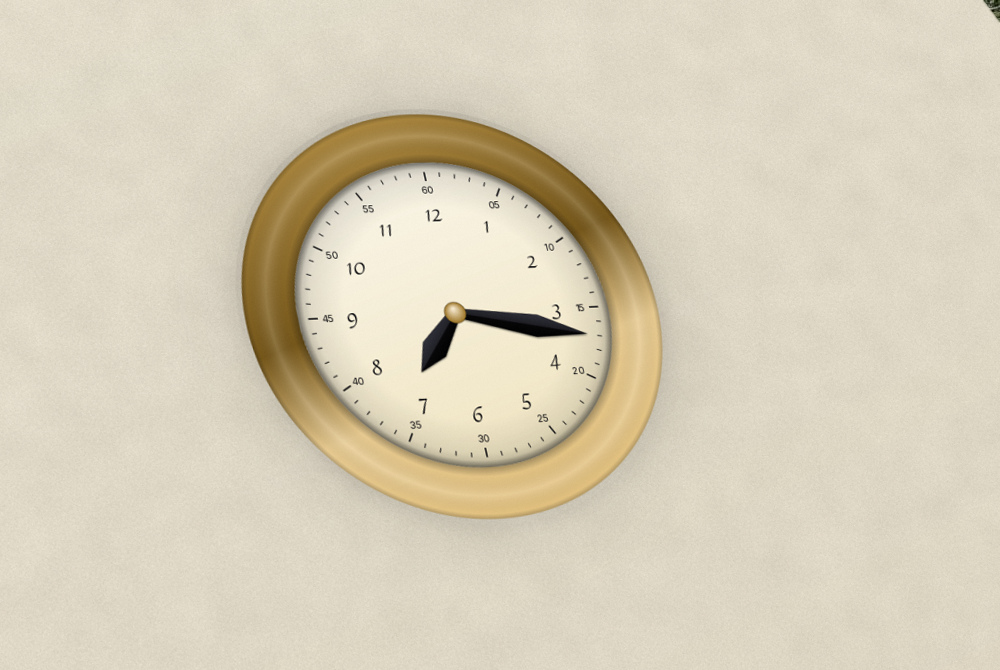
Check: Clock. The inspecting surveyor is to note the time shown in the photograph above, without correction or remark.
7:17
